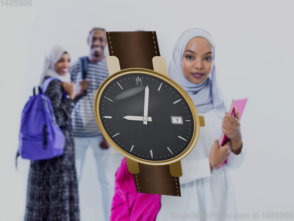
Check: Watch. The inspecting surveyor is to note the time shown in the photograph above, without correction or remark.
9:02
